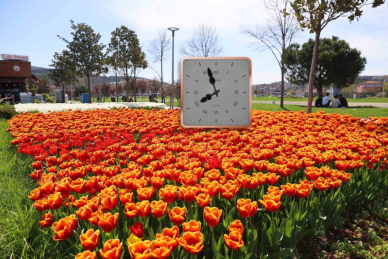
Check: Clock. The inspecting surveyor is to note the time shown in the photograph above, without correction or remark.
7:57
